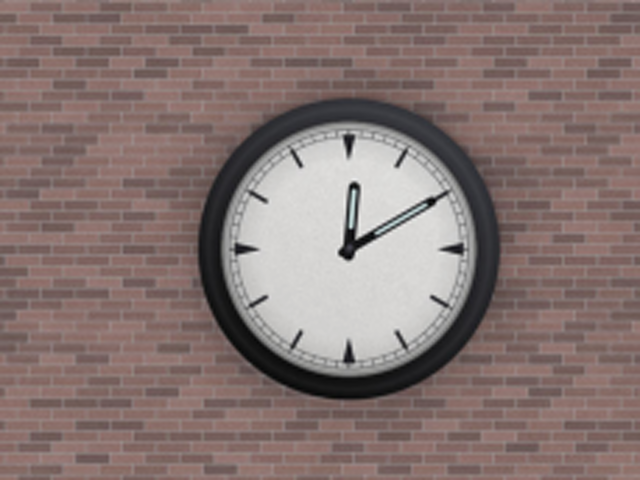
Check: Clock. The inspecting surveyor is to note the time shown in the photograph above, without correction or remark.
12:10
